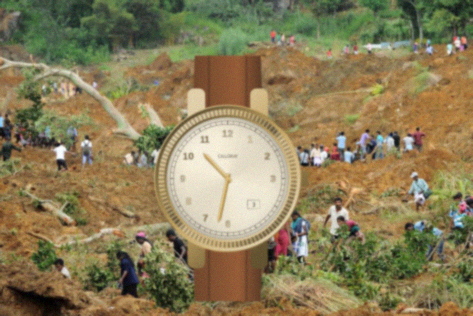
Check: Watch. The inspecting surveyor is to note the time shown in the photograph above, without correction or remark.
10:32
